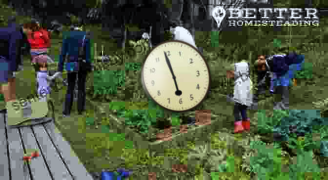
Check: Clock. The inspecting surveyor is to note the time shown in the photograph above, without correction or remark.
5:59
